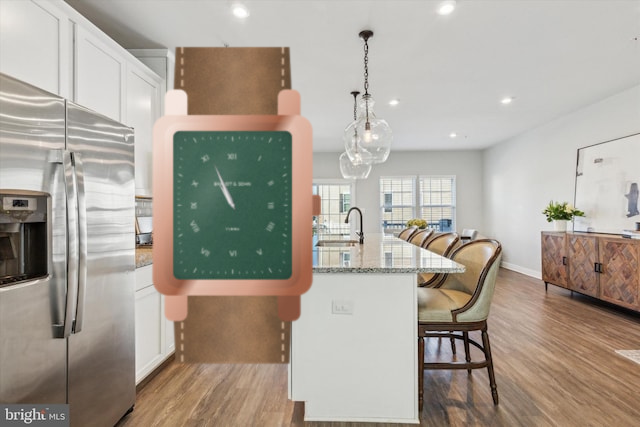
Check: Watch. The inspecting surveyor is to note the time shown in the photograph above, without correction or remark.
10:56
